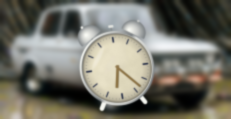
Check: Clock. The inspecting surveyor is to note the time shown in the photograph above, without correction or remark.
6:23
